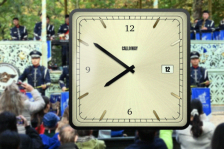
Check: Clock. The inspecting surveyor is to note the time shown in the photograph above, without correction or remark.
7:51
